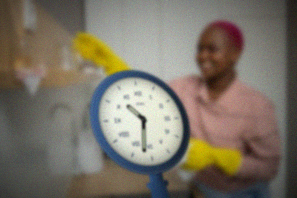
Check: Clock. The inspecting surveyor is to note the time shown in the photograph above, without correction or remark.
10:32
